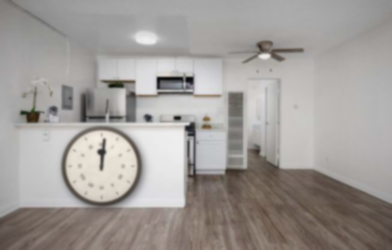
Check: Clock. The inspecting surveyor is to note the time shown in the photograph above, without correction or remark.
12:01
